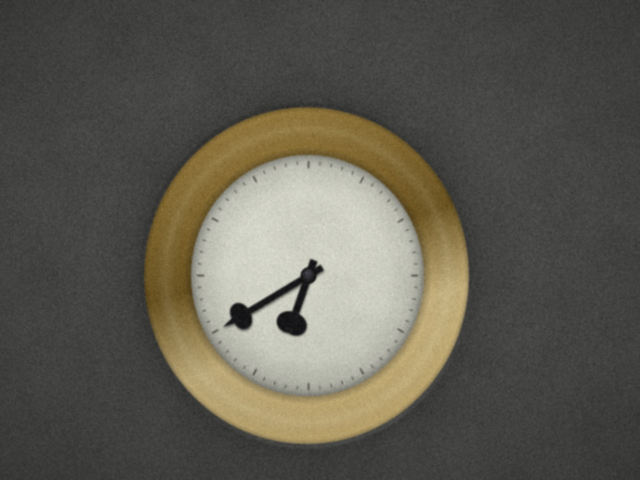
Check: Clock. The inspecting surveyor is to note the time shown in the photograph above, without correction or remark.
6:40
